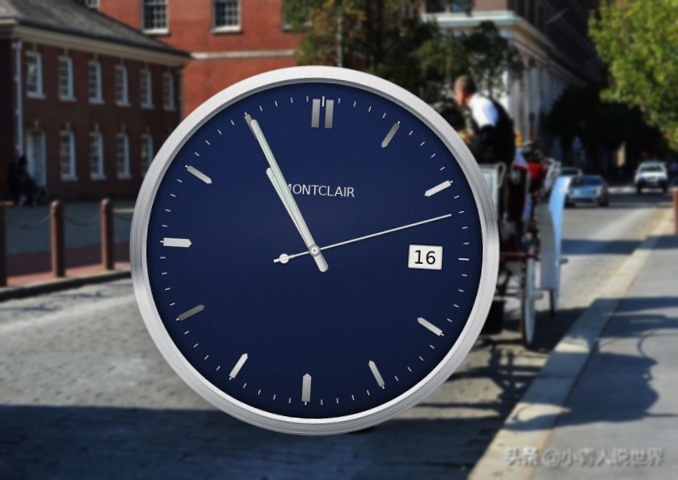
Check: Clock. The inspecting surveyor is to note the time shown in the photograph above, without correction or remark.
10:55:12
